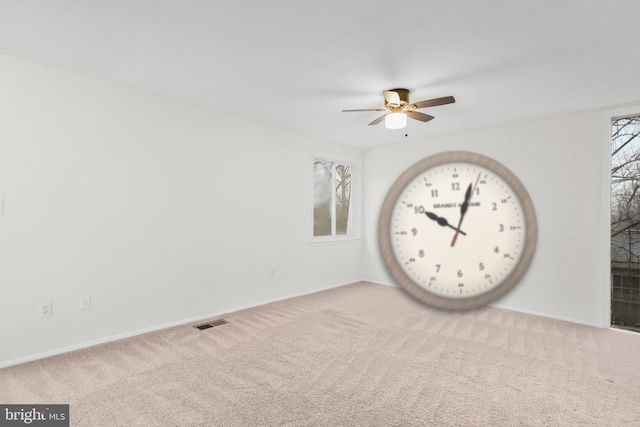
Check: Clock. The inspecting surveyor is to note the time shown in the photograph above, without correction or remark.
10:03:04
